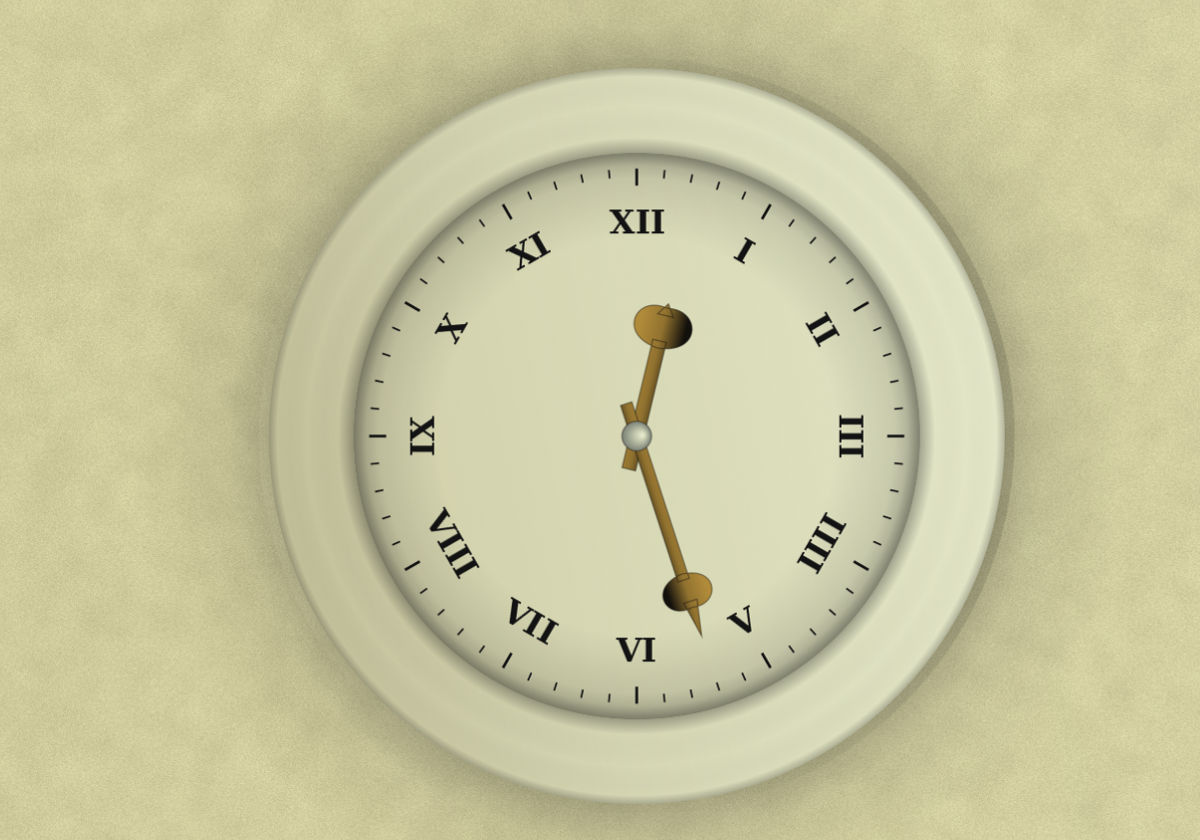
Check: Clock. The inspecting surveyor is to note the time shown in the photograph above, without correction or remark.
12:27
